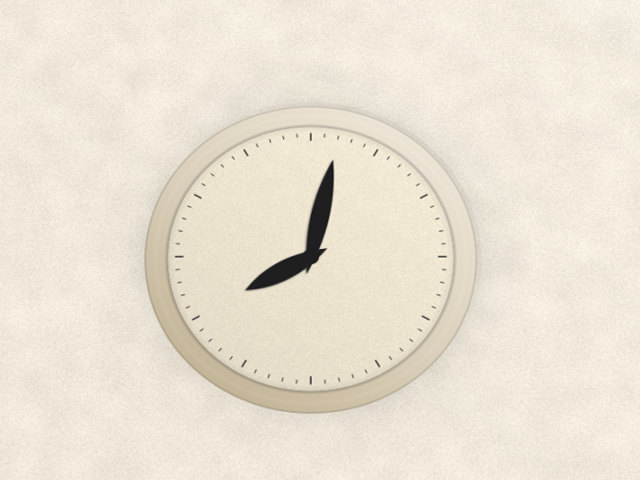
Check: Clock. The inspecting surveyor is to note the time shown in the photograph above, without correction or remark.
8:02
